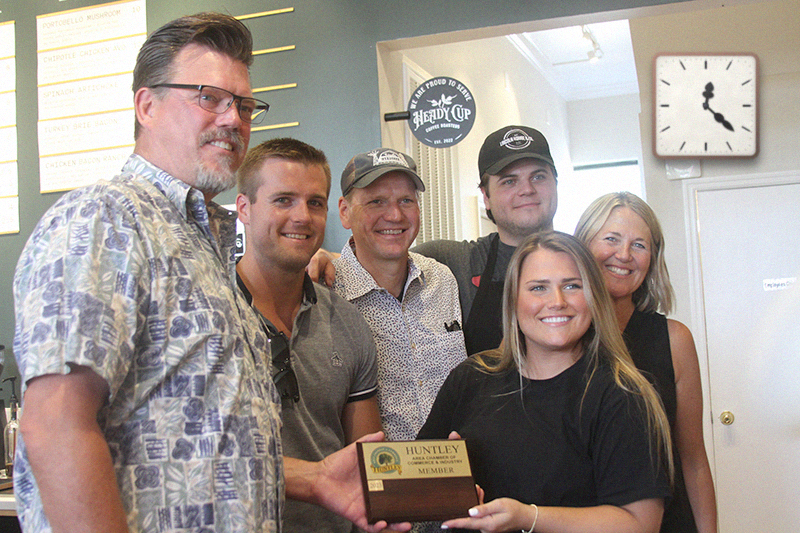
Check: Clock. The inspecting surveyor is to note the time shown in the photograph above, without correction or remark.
12:22
